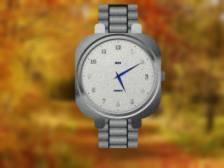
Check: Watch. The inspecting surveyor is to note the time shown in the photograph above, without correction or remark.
5:10
